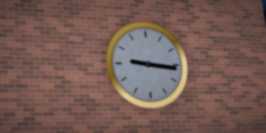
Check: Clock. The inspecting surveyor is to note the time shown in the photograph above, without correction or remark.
9:16
